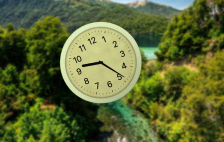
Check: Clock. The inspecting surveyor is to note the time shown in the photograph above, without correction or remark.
9:24
